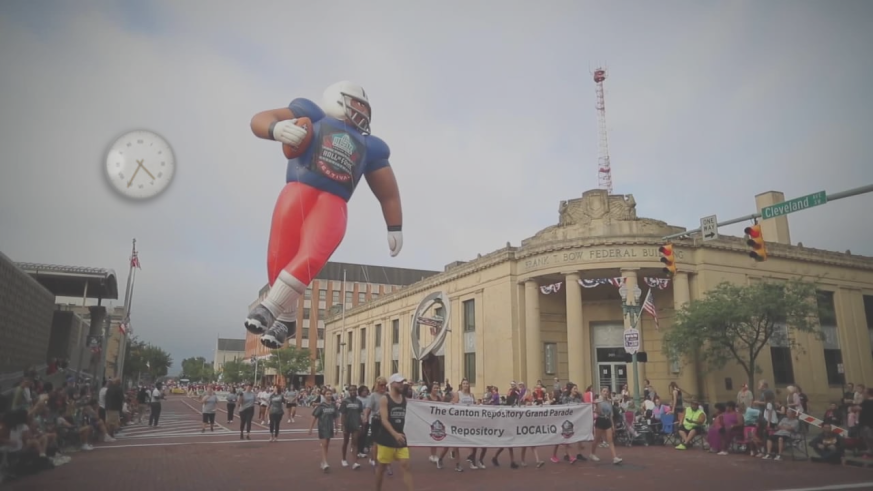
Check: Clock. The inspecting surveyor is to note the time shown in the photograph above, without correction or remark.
4:35
